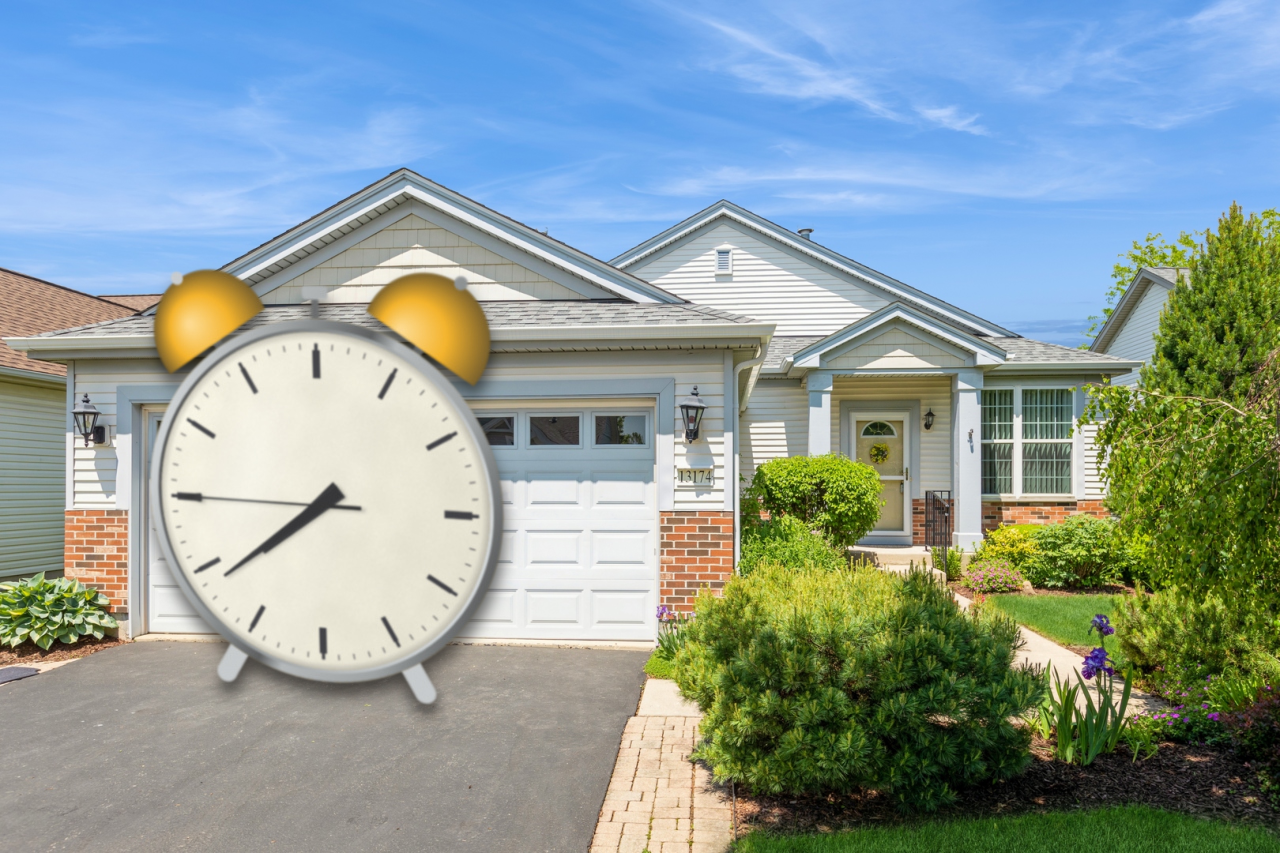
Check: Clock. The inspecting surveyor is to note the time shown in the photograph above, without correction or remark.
7:38:45
